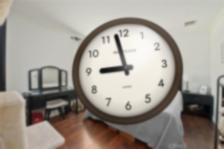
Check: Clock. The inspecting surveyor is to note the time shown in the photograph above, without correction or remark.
8:58
